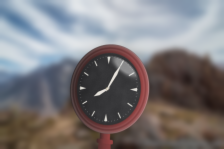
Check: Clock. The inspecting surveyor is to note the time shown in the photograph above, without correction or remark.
8:05
